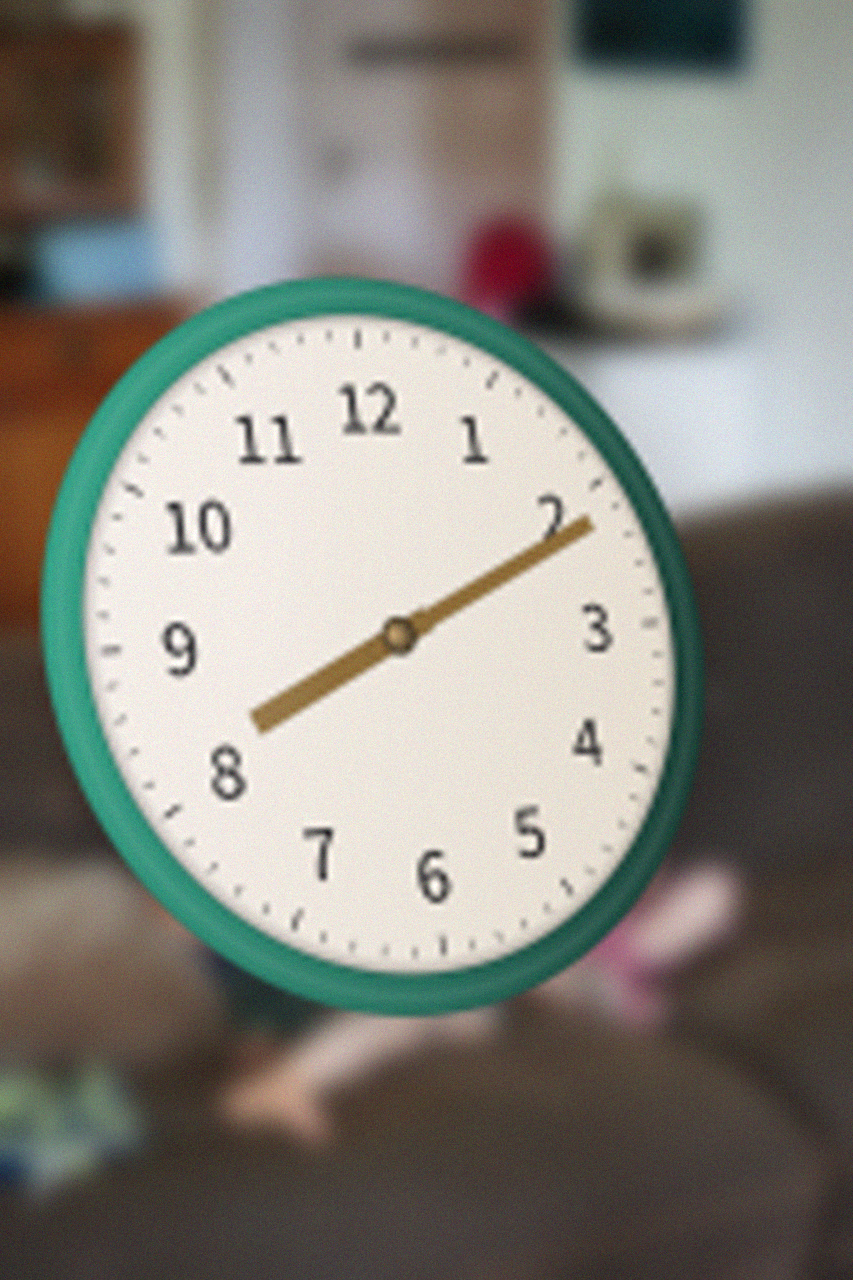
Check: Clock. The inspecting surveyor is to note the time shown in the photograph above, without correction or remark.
8:11
